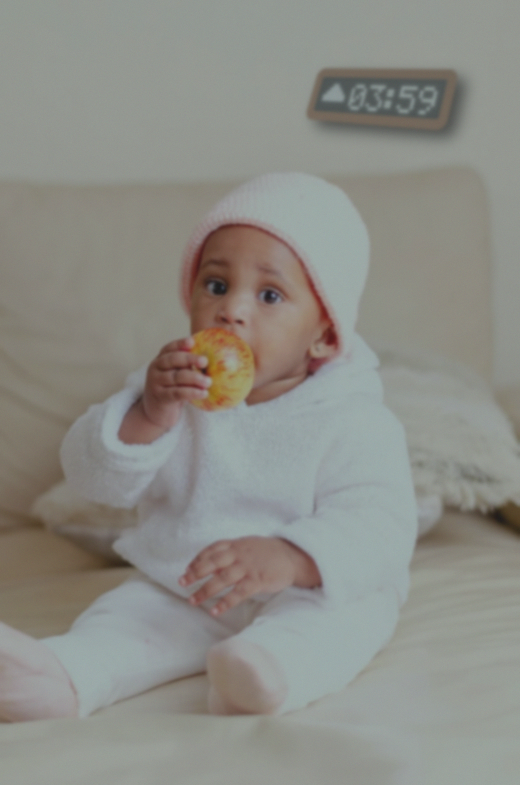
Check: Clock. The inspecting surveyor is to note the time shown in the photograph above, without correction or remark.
3:59
